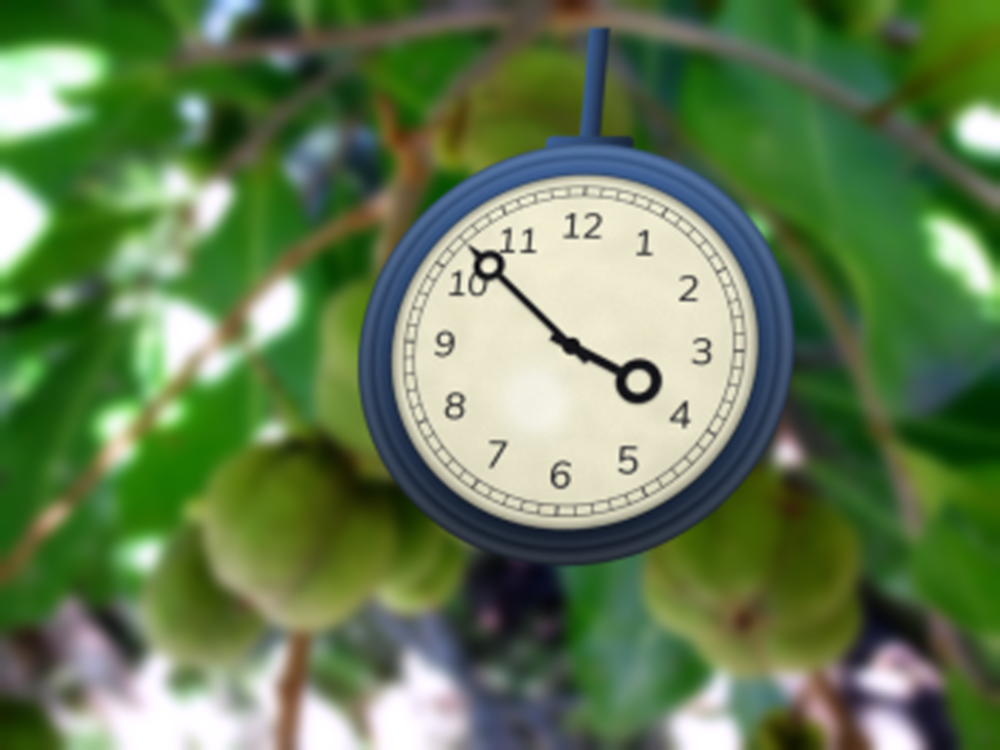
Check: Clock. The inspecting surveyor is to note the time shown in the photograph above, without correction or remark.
3:52
